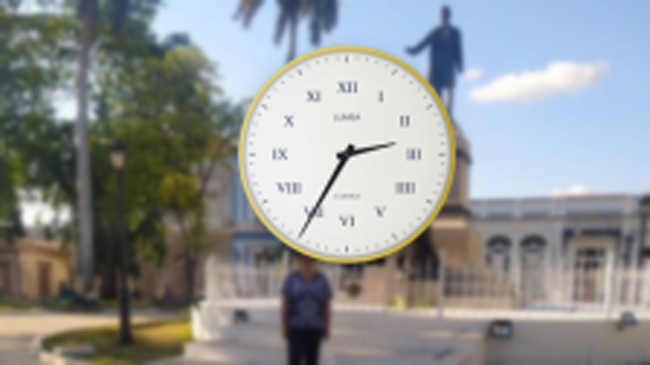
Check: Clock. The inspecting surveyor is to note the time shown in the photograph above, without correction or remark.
2:35
